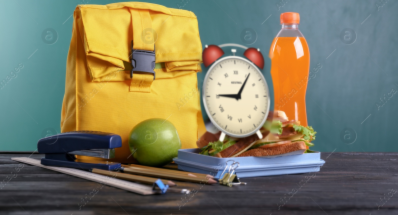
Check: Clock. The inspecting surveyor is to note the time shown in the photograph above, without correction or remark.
9:06
